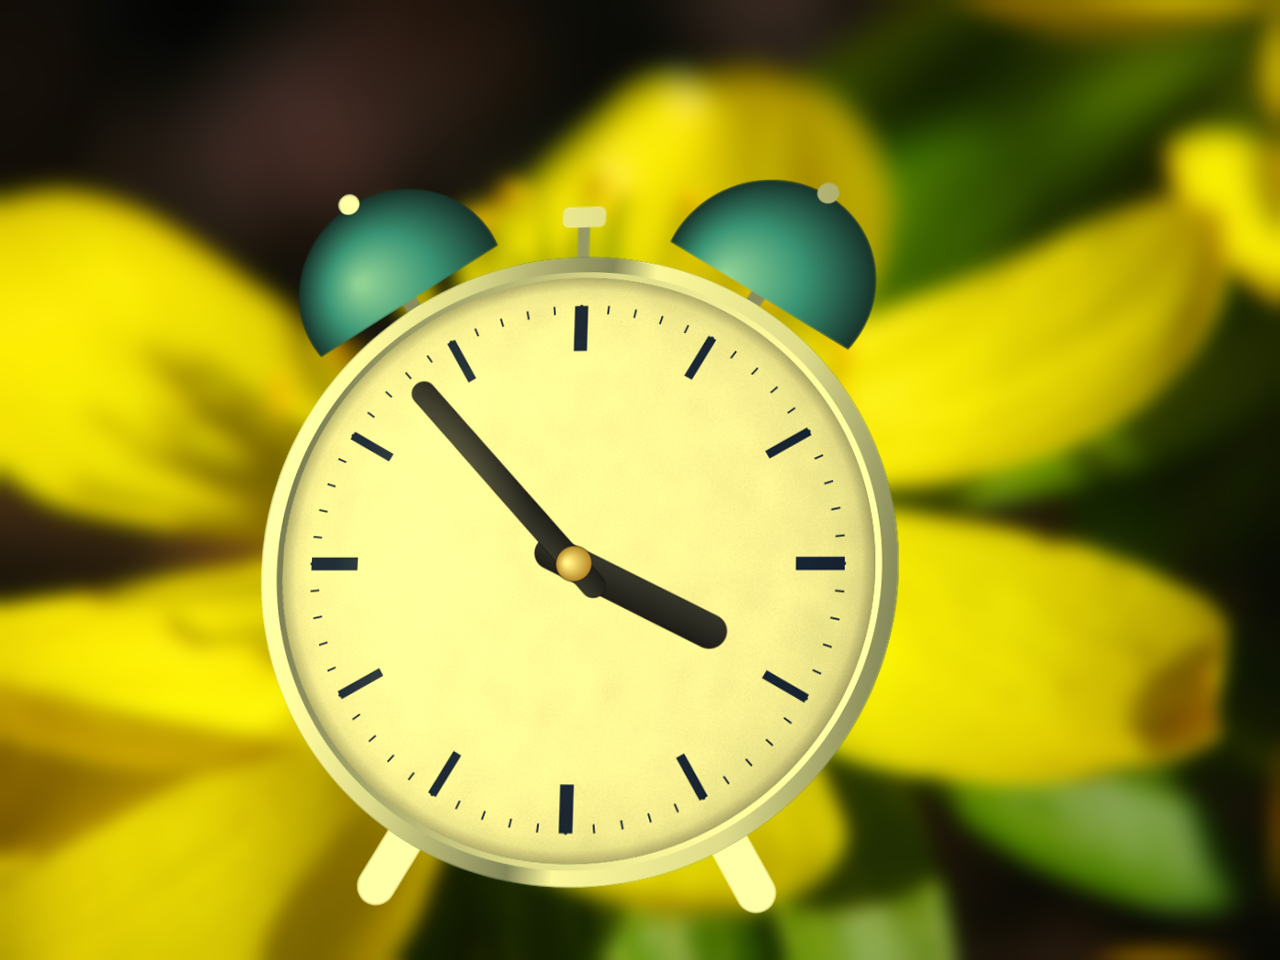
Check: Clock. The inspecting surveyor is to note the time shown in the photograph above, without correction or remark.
3:53
